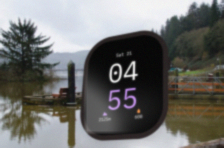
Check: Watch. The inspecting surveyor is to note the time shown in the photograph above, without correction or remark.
4:55
